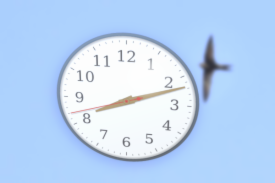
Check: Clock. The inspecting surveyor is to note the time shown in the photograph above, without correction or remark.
8:11:42
